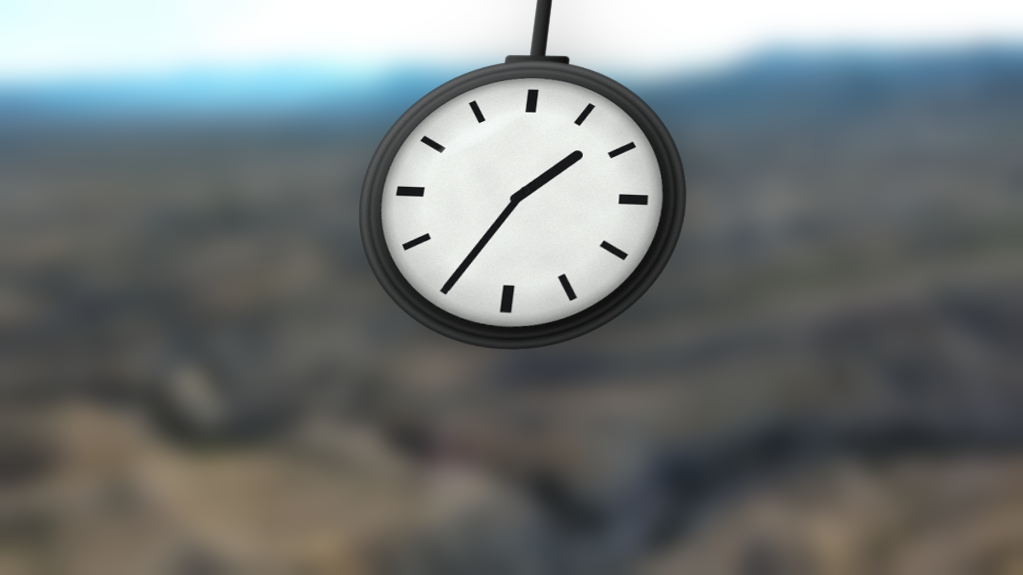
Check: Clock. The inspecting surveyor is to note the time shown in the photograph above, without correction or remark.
1:35
